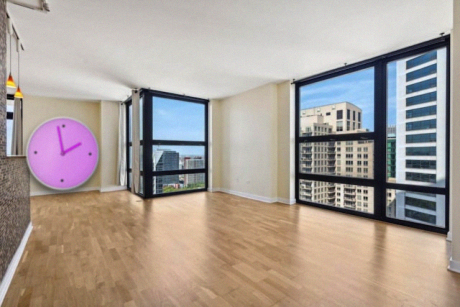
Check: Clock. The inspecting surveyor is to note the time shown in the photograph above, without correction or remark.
1:58
